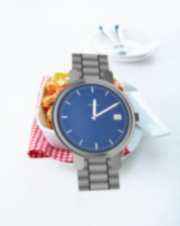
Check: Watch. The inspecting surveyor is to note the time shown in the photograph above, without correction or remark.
12:10
